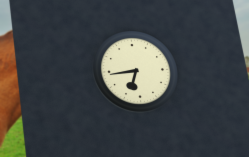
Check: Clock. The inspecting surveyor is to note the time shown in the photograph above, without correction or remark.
6:44
